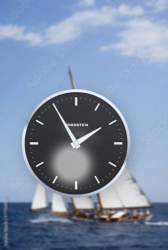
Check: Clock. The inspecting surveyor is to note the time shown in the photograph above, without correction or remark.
1:55
